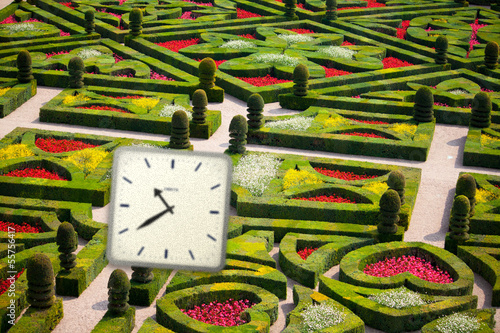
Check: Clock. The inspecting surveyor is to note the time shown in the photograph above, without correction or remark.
10:39
